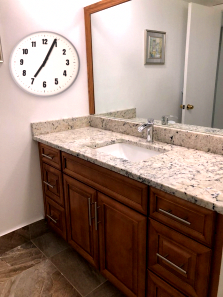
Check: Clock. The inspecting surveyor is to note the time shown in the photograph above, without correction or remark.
7:04
